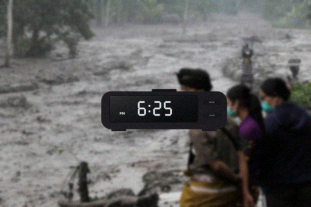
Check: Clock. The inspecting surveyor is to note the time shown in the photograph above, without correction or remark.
6:25
